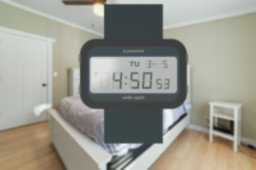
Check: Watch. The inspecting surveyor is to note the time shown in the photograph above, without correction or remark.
4:50:53
